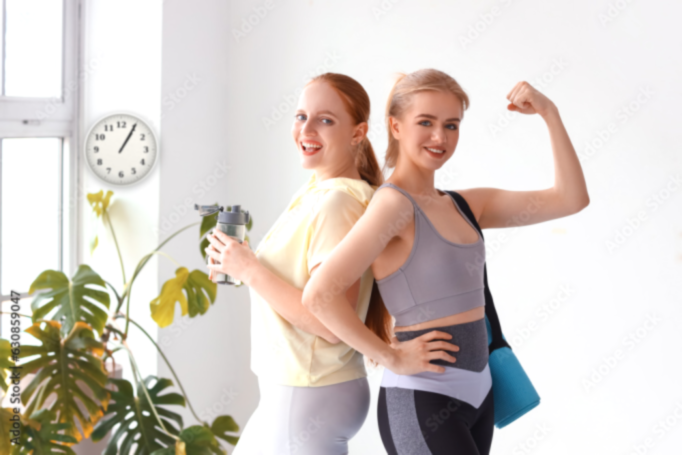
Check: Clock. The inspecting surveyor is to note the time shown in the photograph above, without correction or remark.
1:05
